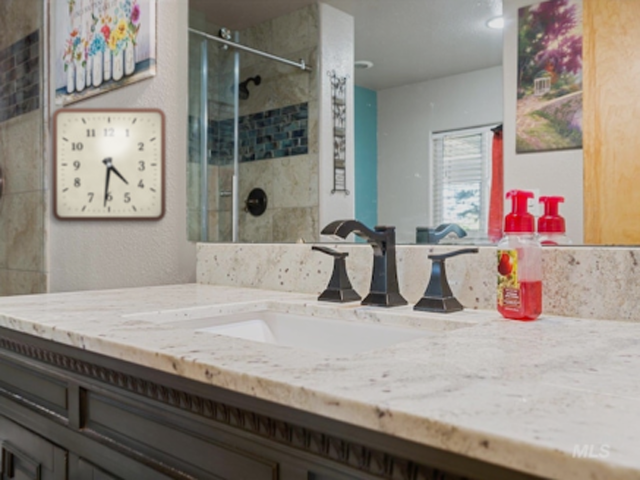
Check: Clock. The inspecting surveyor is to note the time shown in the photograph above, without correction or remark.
4:31
